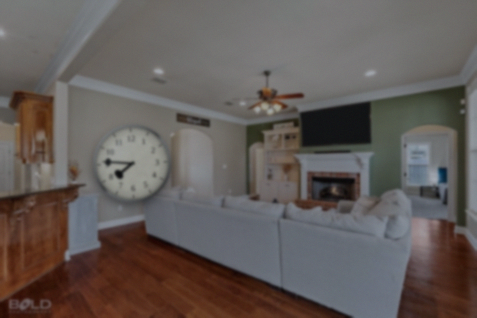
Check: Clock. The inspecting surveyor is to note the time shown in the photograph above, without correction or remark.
7:46
